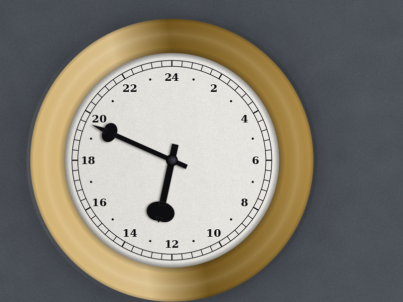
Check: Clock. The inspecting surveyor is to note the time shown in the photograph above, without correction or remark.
12:49
